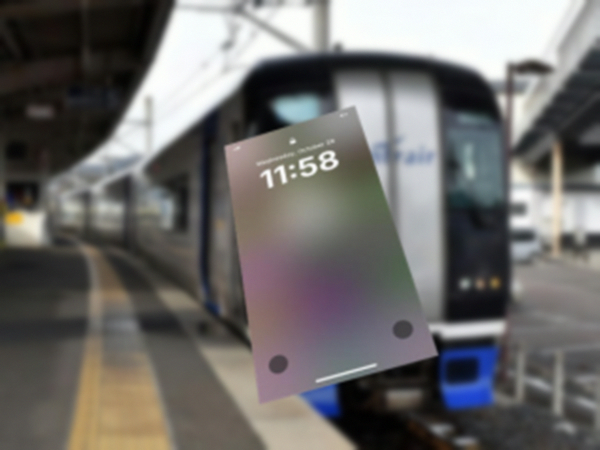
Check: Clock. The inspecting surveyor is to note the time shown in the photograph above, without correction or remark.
11:58
